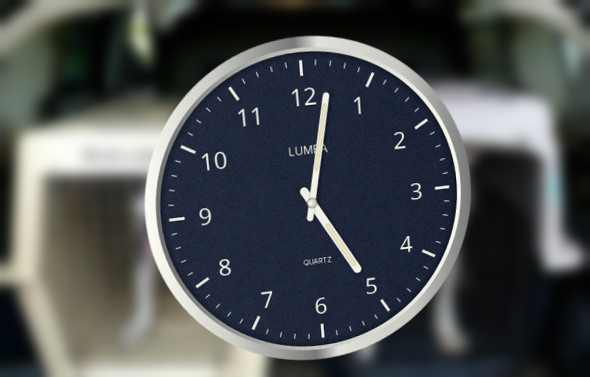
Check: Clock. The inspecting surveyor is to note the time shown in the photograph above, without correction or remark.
5:02
